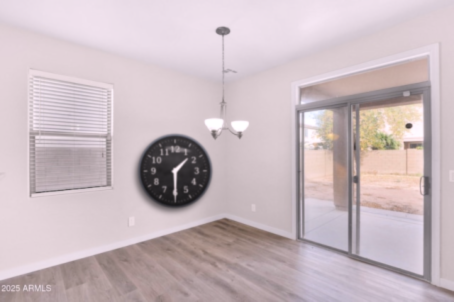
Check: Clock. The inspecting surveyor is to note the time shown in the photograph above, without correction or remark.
1:30
